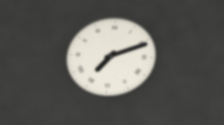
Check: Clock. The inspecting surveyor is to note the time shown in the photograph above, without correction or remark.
7:11
